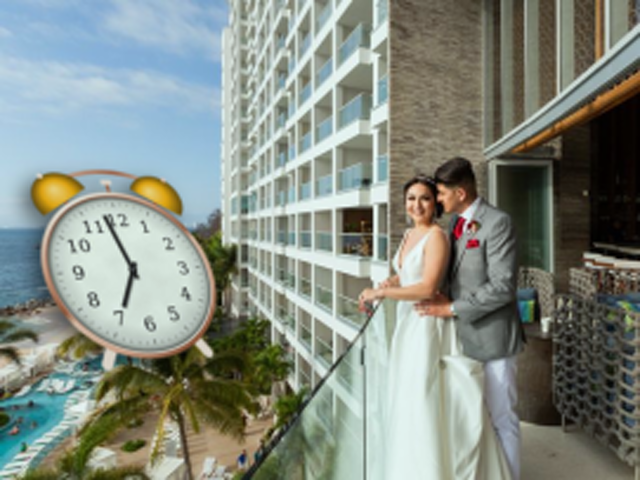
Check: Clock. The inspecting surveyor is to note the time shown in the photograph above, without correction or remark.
6:58
